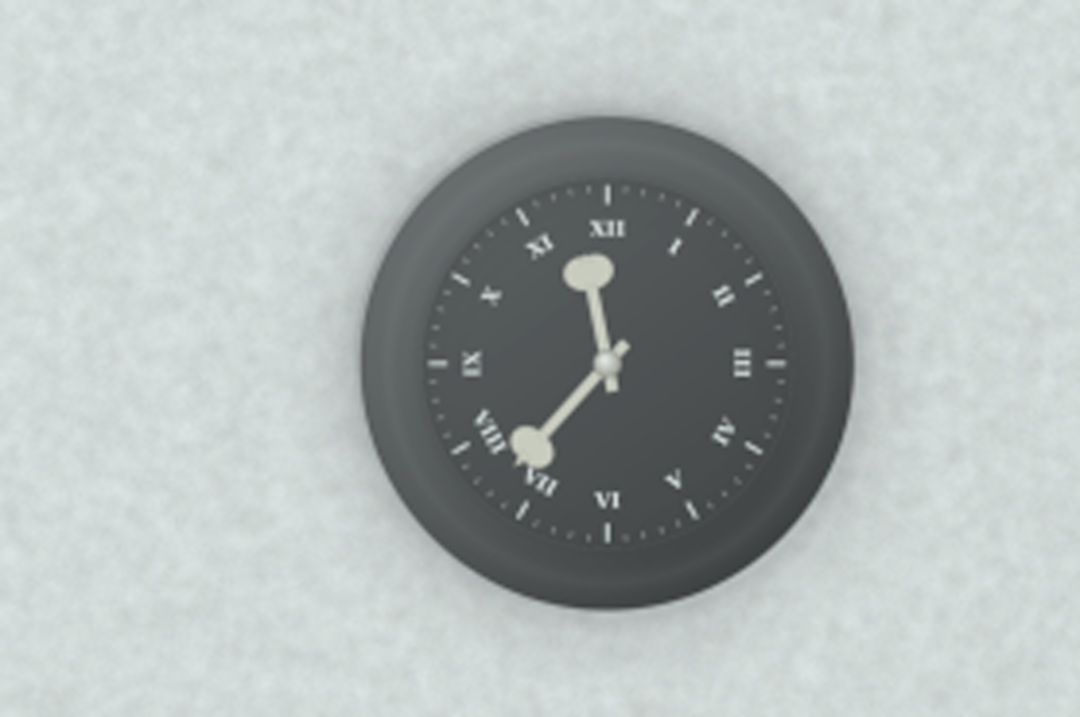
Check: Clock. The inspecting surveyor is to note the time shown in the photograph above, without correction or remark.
11:37
